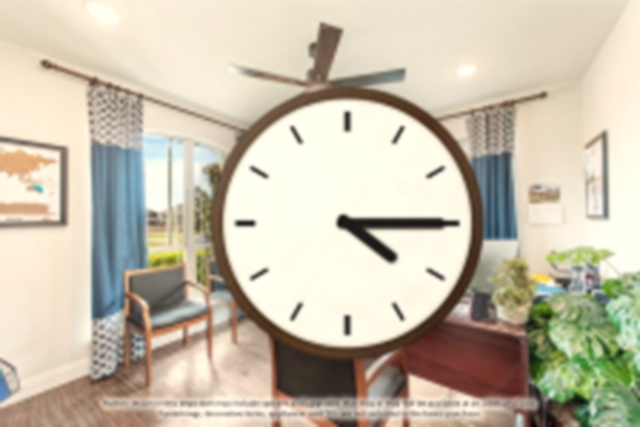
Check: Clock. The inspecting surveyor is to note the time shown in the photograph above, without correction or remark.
4:15
